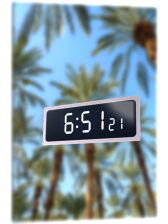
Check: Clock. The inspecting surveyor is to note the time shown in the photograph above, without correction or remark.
6:51:21
